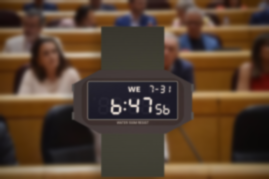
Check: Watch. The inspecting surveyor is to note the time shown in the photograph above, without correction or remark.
6:47:56
